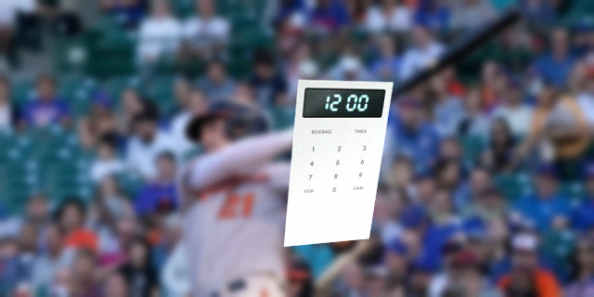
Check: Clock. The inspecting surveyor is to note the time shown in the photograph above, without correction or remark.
12:00
